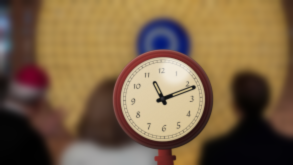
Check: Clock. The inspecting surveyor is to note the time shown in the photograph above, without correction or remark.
11:12
